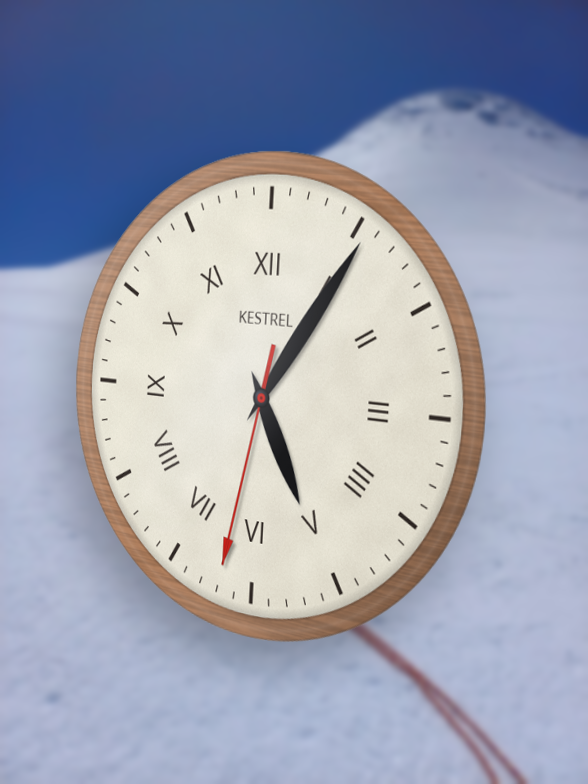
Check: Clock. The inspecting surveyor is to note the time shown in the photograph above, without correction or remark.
5:05:32
